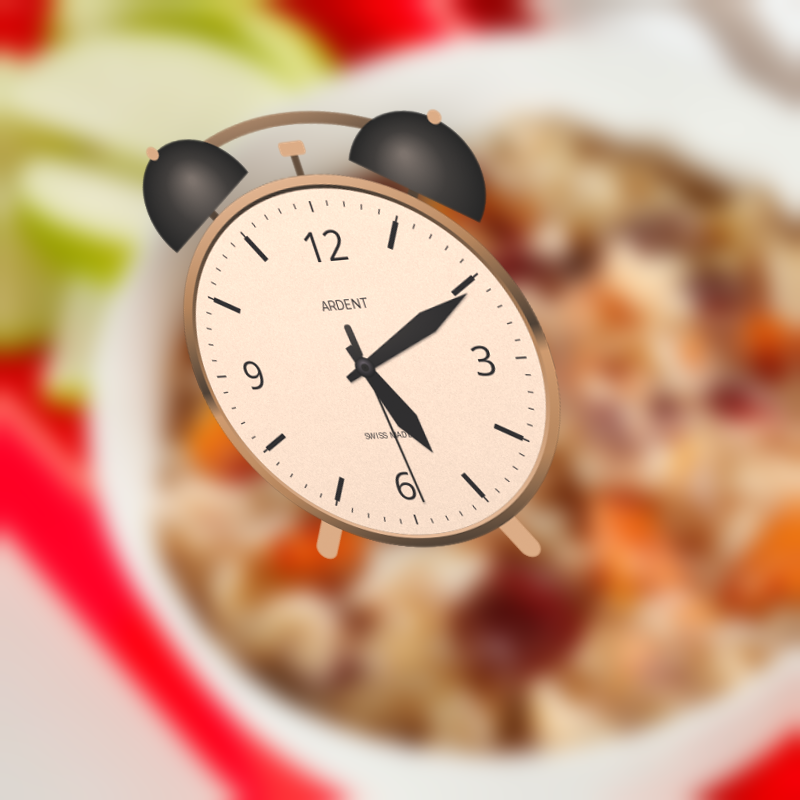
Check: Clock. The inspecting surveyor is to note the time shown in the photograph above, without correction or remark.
5:10:29
